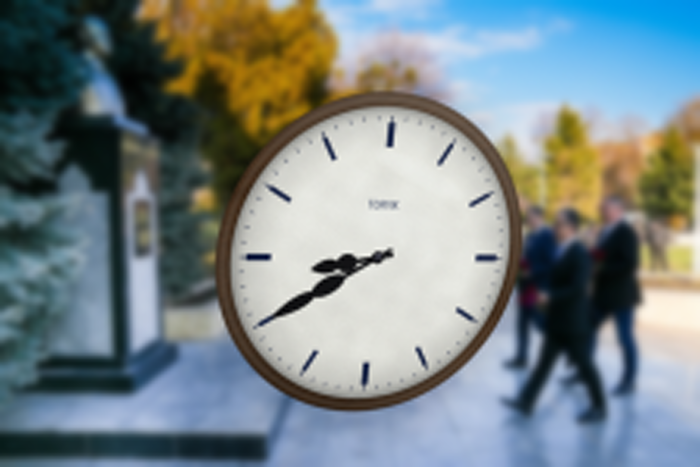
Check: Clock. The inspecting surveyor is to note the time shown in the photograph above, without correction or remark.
8:40
